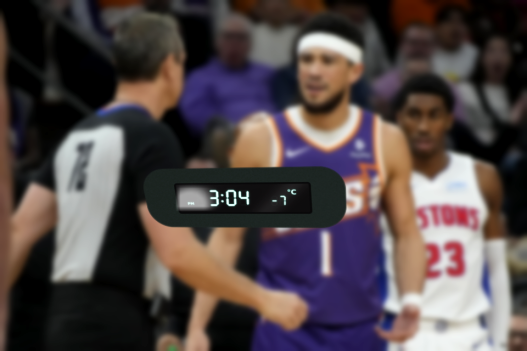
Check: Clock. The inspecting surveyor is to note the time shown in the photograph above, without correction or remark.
3:04
